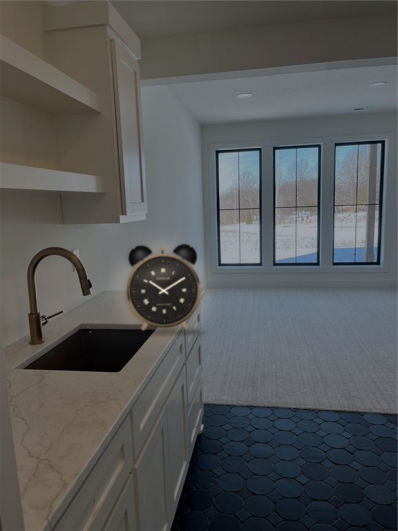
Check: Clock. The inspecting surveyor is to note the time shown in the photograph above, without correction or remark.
10:10
